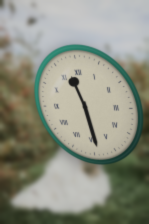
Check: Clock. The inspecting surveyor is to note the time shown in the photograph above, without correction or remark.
11:29
